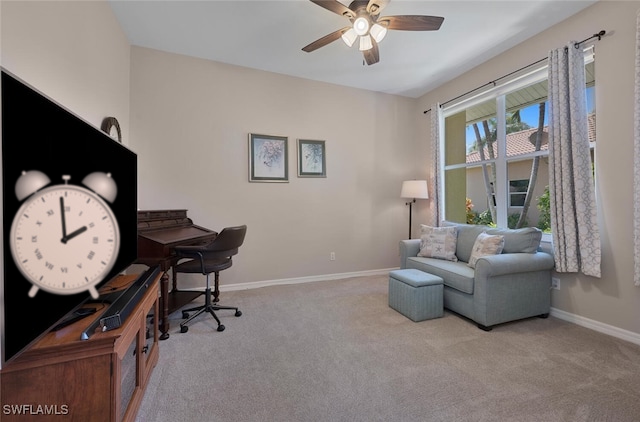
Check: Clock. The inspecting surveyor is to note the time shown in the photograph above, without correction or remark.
1:59
